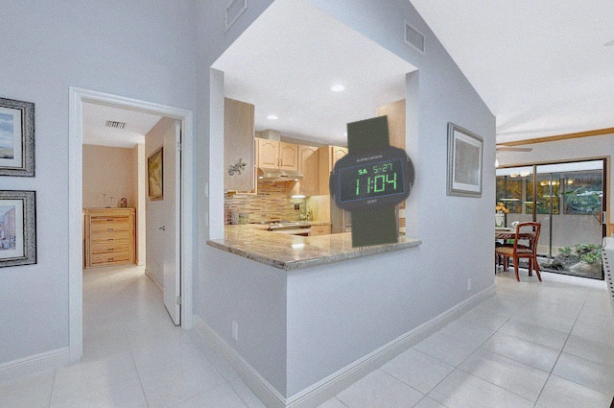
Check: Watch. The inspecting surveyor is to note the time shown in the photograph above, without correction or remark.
11:04
